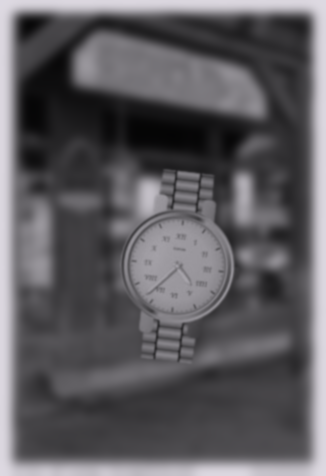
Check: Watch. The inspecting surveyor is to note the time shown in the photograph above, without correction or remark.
4:37
